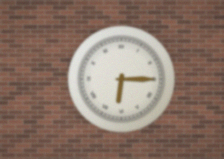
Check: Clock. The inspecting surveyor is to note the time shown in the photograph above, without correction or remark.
6:15
